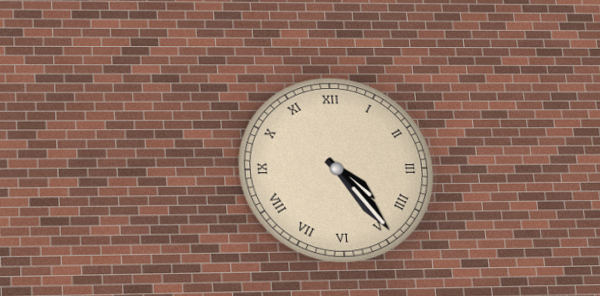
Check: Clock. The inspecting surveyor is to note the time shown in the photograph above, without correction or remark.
4:24
